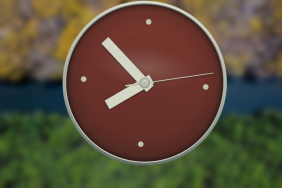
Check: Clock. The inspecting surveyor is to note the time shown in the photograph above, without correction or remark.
7:52:13
